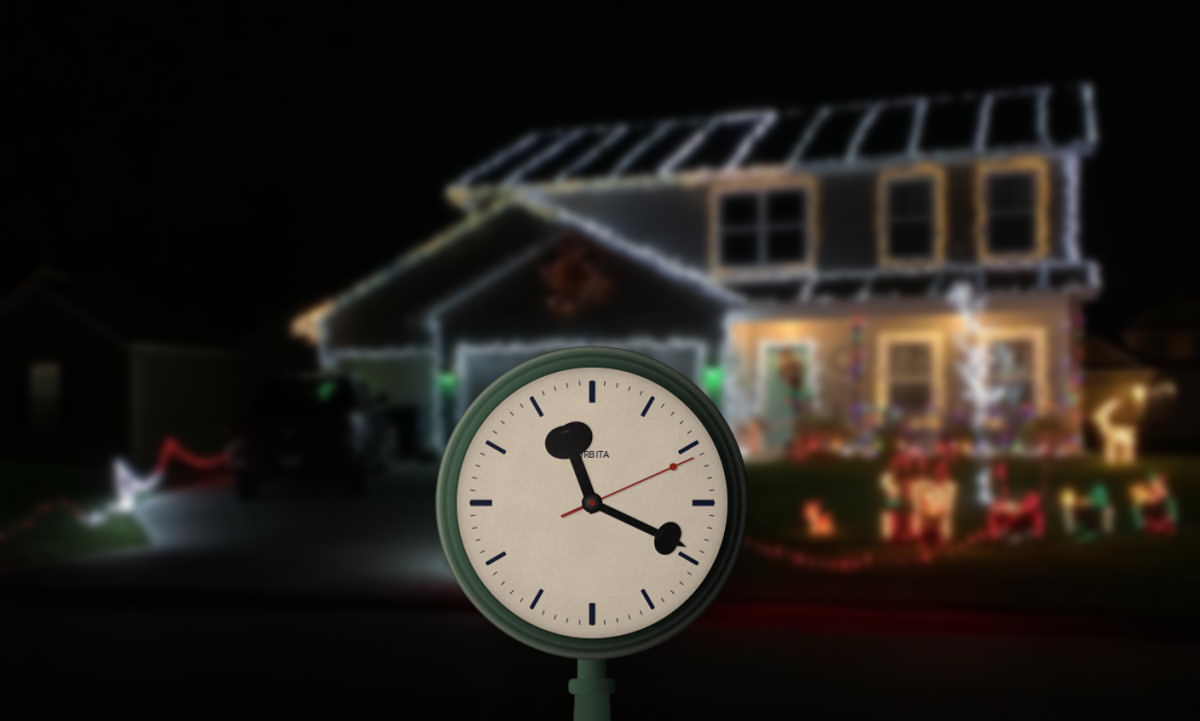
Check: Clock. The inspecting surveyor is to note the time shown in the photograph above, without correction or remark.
11:19:11
